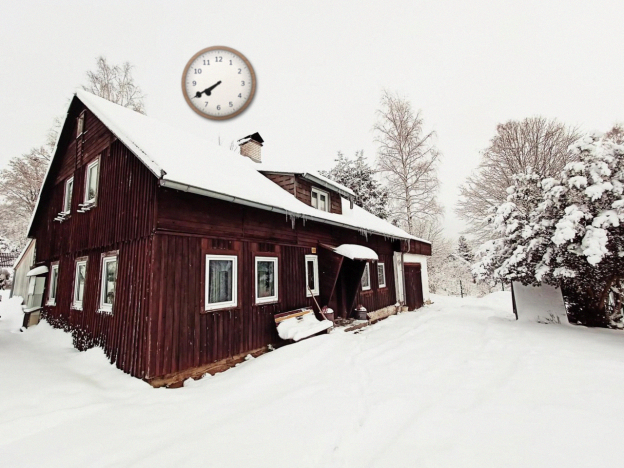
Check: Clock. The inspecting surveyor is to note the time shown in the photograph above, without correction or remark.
7:40
